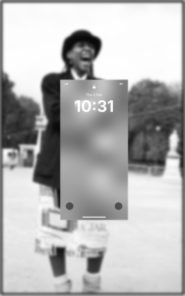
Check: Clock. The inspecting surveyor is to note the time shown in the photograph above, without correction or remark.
10:31
